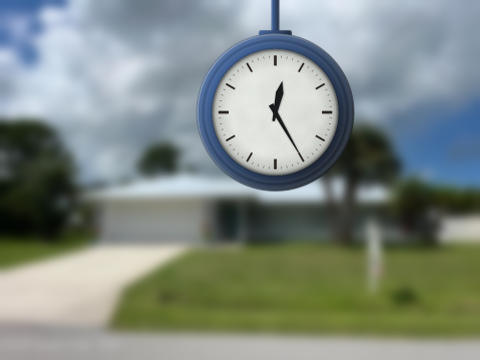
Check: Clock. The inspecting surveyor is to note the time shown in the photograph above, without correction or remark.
12:25
